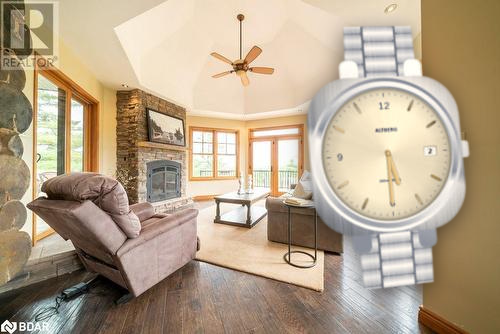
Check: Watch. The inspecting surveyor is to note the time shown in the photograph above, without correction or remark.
5:30
